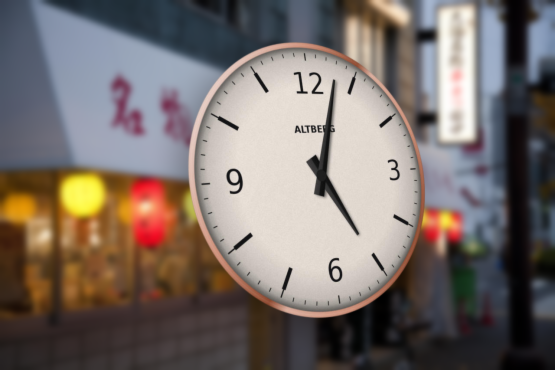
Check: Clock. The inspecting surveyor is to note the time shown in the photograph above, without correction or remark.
5:03
